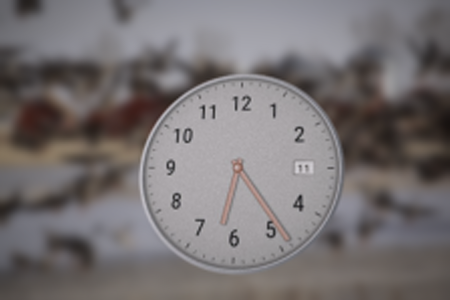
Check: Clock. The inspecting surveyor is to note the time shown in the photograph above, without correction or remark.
6:24
